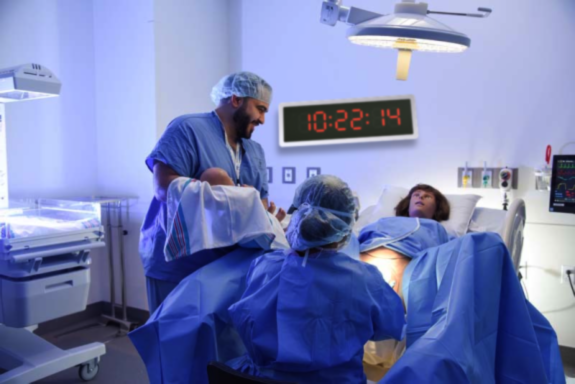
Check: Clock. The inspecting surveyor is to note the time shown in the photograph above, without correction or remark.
10:22:14
